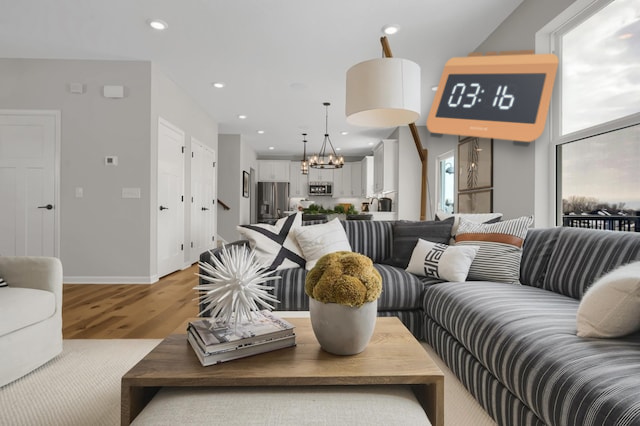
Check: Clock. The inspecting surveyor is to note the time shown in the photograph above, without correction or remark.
3:16
